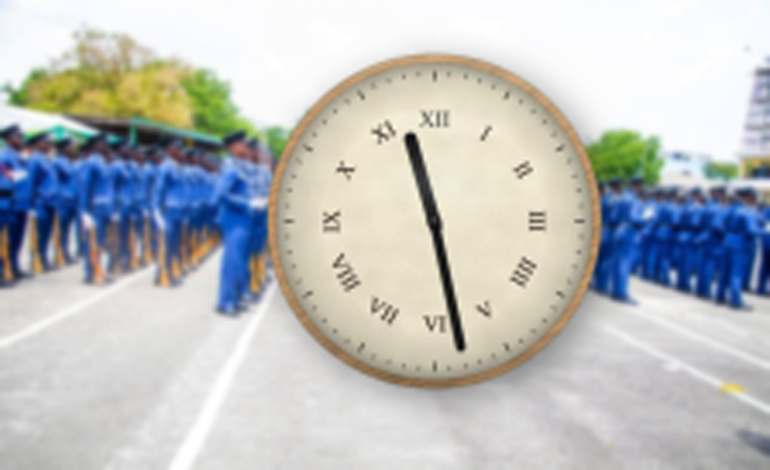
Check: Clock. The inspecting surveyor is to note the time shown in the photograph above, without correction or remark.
11:28
